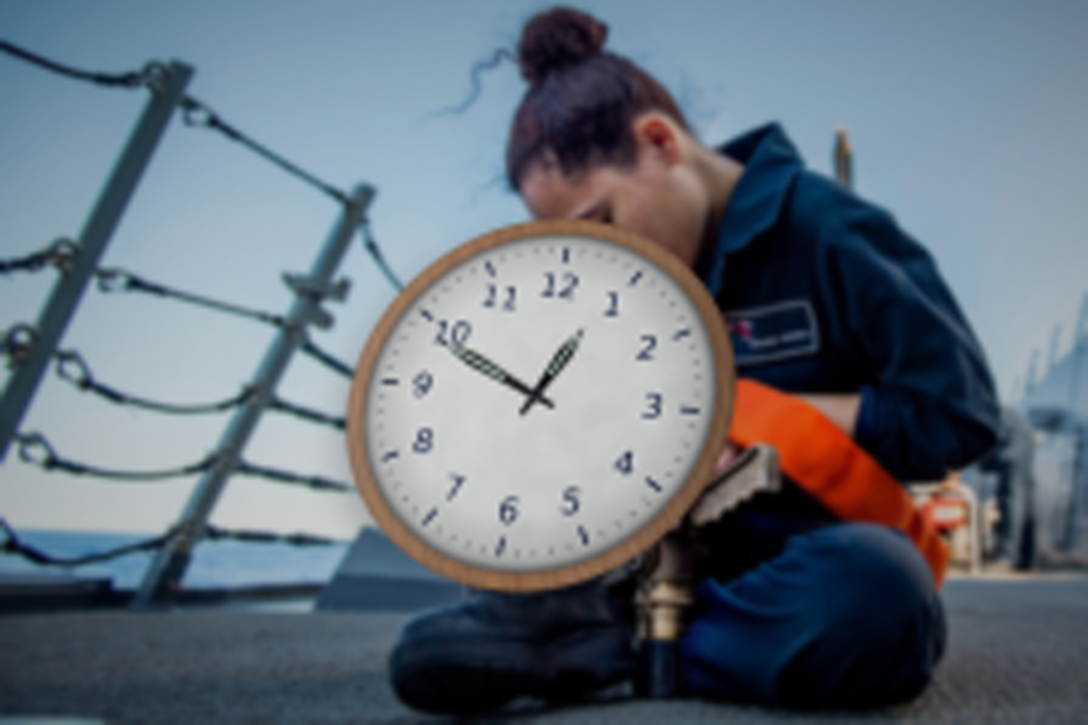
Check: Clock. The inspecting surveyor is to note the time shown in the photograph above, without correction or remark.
12:49
